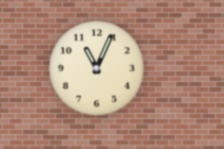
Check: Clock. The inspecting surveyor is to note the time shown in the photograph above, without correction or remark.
11:04
